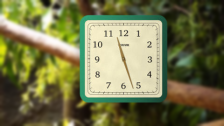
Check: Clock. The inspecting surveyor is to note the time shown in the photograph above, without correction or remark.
11:27
